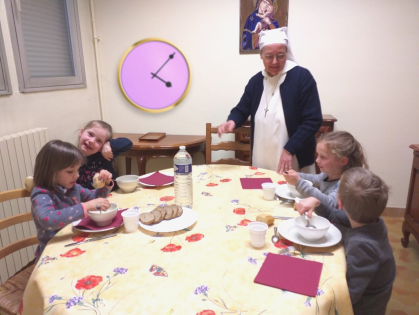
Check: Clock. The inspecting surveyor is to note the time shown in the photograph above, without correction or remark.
4:07
